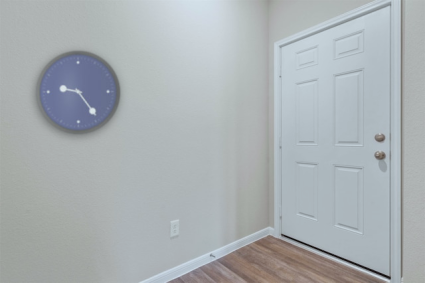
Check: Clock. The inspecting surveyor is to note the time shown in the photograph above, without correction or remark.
9:24
